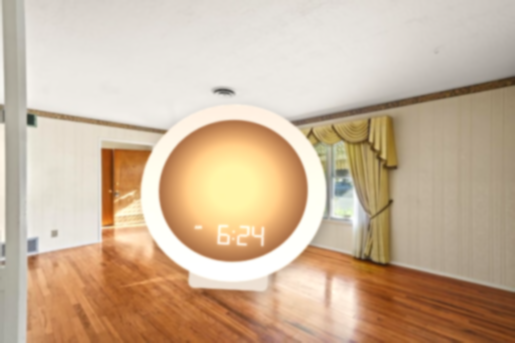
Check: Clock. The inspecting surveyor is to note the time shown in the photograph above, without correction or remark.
6:24
